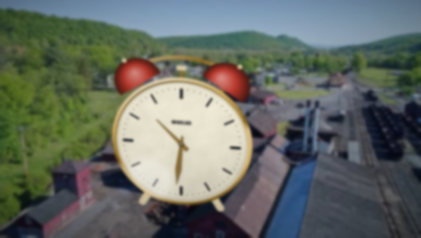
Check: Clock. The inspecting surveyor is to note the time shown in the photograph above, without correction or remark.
10:31
